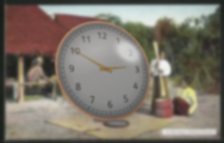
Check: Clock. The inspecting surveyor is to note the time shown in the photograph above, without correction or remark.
2:50
